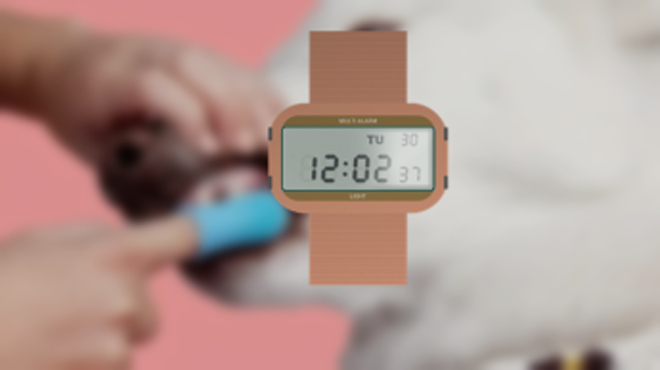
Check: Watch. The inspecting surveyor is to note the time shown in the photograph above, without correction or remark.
12:02:37
